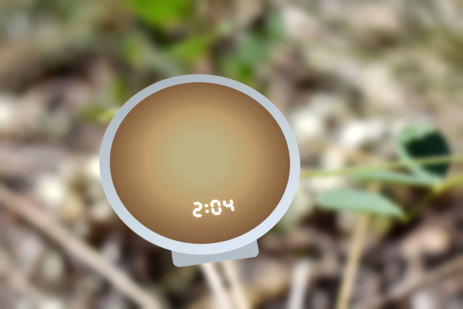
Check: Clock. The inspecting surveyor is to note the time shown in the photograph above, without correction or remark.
2:04
